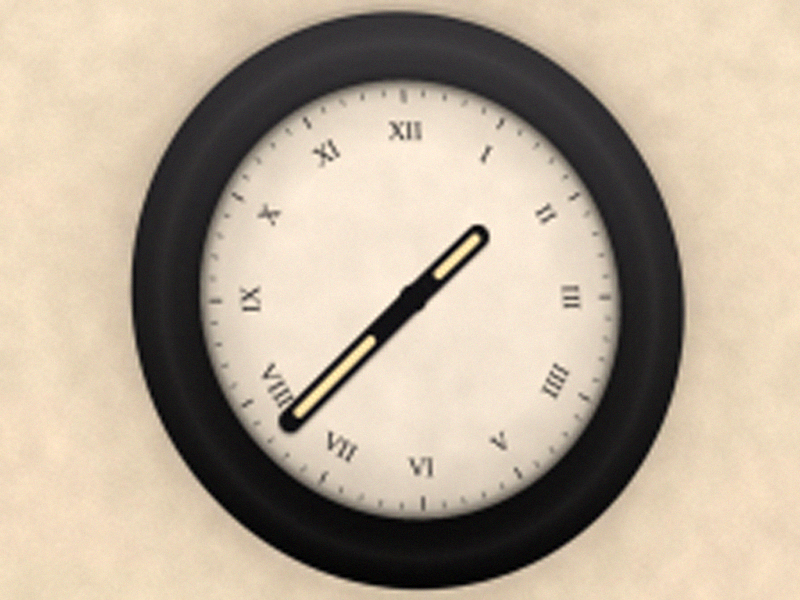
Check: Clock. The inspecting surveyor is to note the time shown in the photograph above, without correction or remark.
1:38
